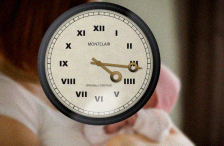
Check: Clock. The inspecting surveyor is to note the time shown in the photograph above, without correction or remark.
4:16
